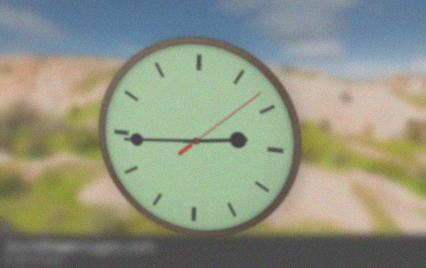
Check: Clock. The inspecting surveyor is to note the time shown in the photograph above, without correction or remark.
2:44:08
